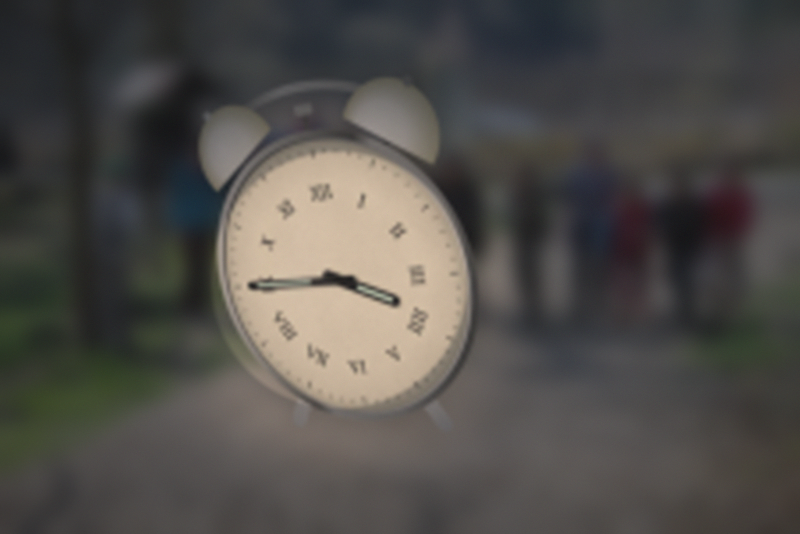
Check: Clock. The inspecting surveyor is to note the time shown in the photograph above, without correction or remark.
3:45
